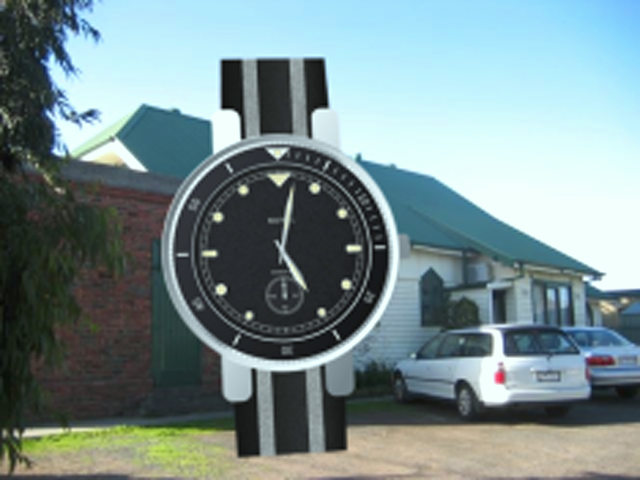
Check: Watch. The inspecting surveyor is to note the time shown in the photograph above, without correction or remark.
5:02
